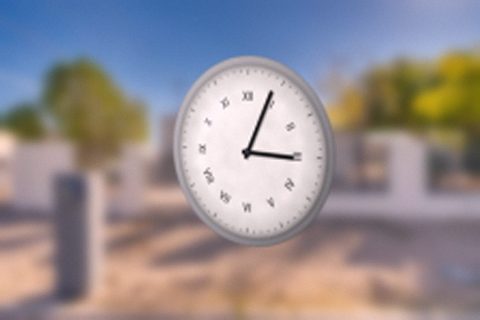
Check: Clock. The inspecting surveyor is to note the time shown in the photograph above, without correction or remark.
3:04
